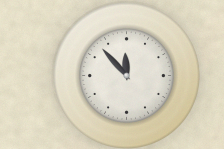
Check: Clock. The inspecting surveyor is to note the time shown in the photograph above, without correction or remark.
11:53
